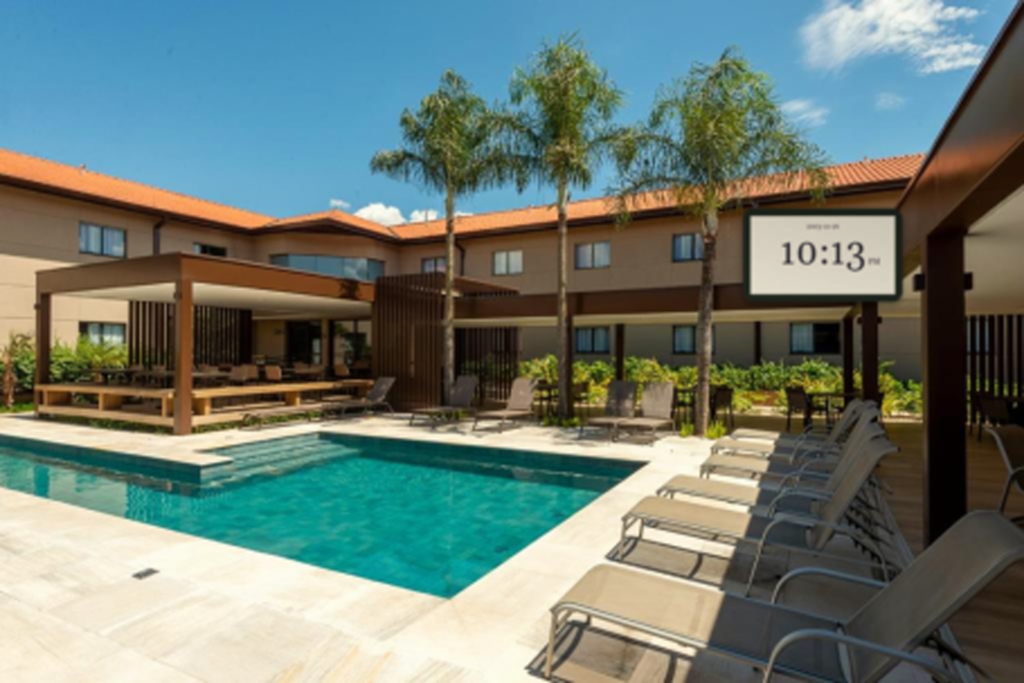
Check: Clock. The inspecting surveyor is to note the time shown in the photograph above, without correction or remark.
10:13
